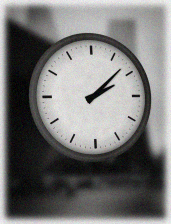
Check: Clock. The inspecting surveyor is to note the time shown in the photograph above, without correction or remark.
2:08
